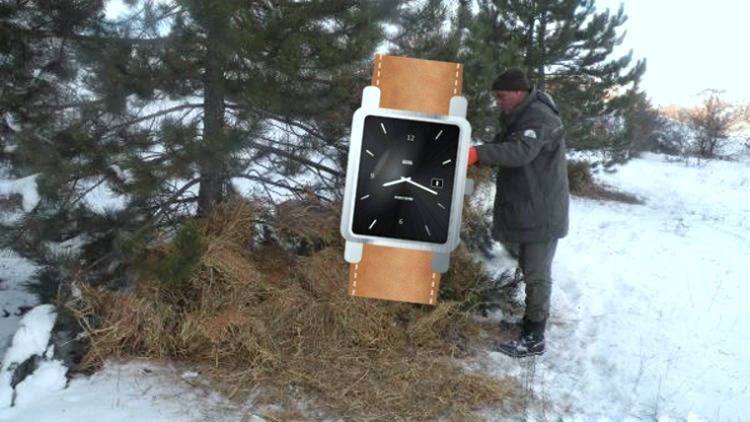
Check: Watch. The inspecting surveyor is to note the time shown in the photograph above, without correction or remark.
8:18
